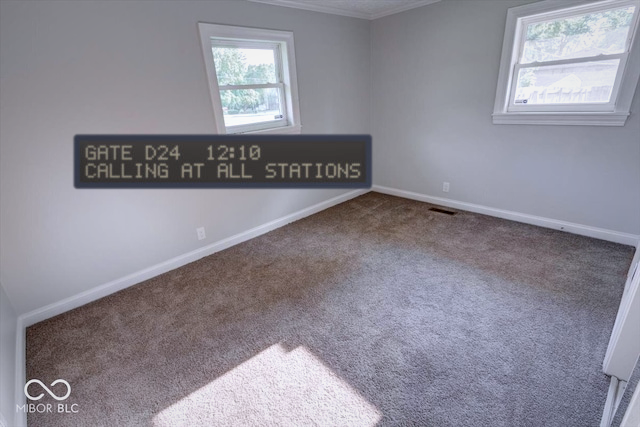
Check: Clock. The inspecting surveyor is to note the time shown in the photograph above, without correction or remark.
12:10
